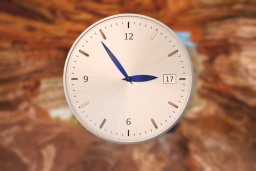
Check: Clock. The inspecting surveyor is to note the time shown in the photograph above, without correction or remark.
2:54
